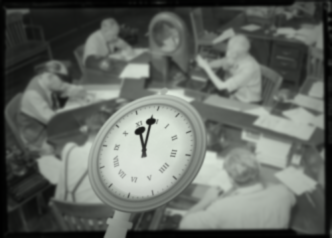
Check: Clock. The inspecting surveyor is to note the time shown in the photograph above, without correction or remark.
10:59
